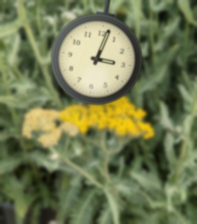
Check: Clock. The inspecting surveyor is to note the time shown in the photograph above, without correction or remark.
3:02
